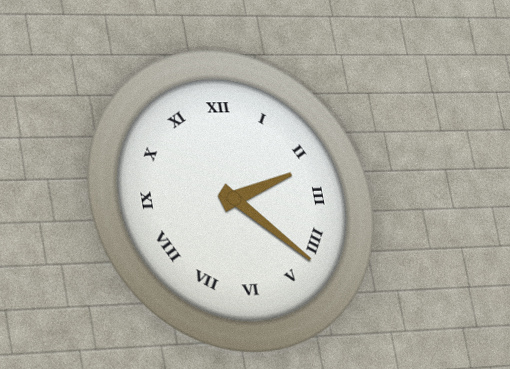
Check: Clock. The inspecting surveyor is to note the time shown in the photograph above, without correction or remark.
2:22
